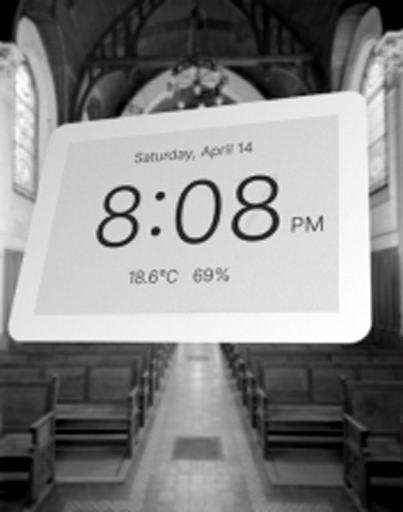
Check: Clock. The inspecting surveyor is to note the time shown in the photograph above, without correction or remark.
8:08
